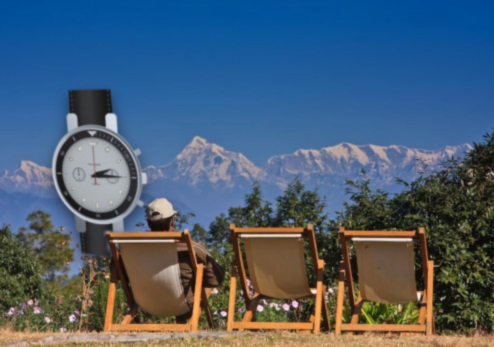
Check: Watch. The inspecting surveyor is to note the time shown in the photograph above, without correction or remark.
2:15
